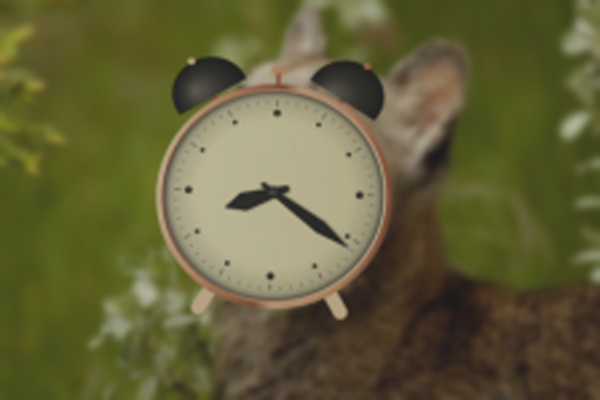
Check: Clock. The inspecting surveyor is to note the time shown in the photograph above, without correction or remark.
8:21
